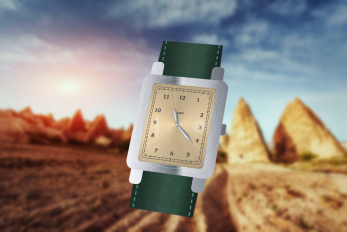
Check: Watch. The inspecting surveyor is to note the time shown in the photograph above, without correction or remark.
11:22
